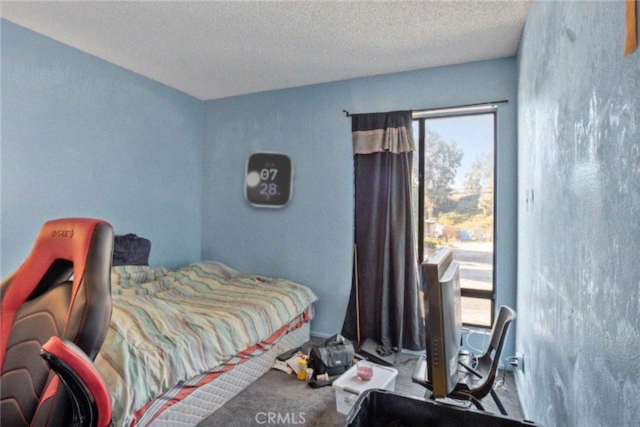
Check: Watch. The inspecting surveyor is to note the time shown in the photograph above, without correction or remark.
7:28
